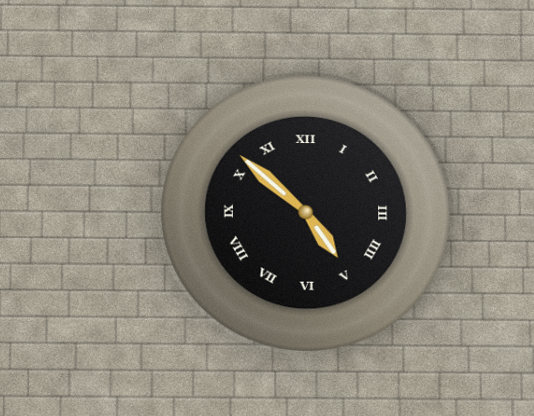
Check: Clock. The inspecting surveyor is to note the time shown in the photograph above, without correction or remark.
4:52
